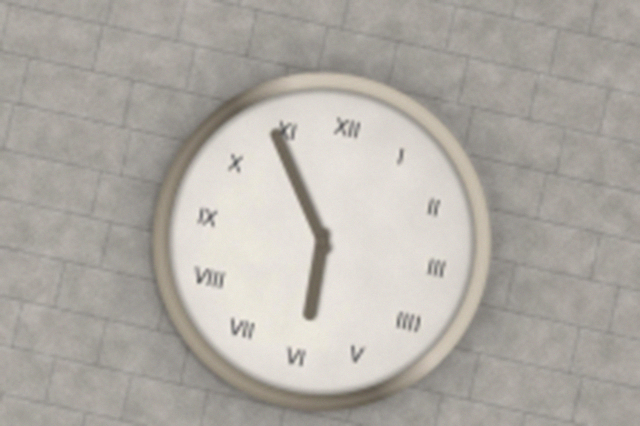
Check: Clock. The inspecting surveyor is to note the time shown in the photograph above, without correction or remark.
5:54
